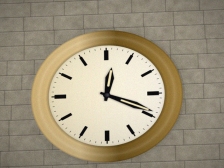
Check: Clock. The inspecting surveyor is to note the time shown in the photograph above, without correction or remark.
12:19
